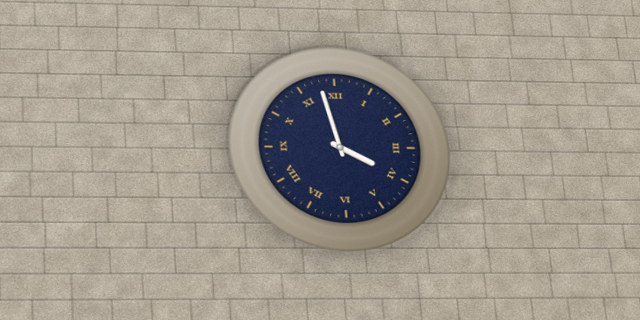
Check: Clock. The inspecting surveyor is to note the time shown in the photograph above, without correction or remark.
3:58
